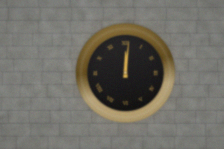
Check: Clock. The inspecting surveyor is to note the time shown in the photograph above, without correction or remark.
12:01
